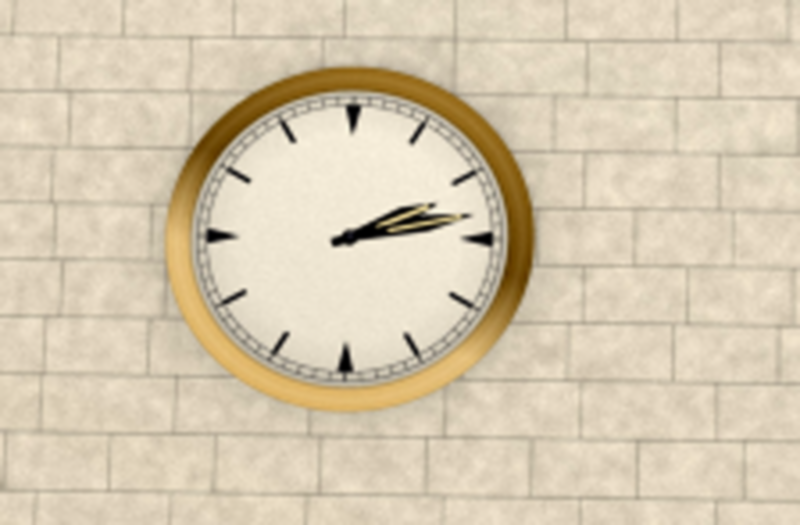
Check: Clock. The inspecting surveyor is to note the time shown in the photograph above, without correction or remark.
2:13
